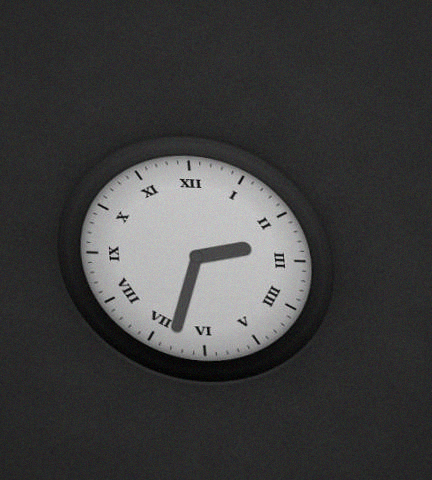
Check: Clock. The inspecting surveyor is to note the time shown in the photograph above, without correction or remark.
2:33
